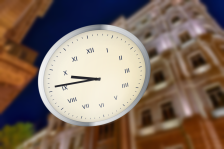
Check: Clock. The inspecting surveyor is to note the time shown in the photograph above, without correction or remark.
9:46
